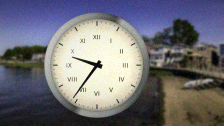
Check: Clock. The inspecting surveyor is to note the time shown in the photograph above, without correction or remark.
9:36
